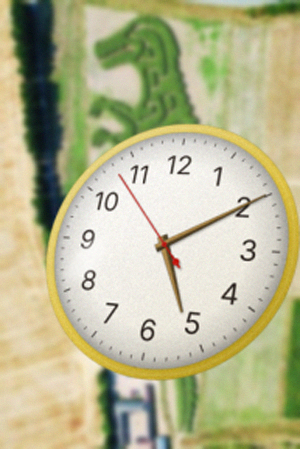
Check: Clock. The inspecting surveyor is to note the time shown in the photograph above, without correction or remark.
5:09:53
